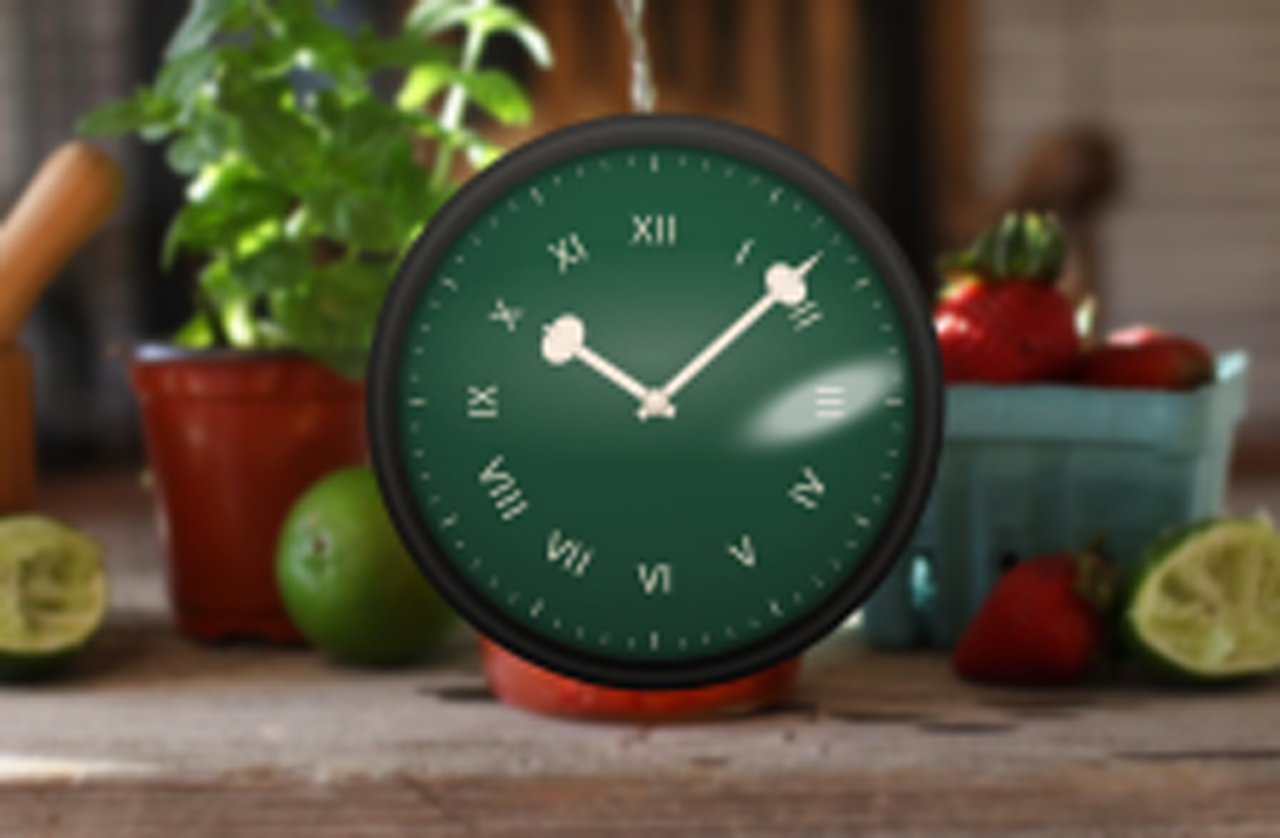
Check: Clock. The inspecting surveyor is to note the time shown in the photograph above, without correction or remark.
10:08
